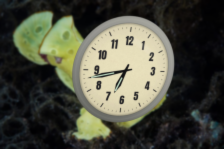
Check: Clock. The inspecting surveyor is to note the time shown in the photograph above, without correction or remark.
6:43
